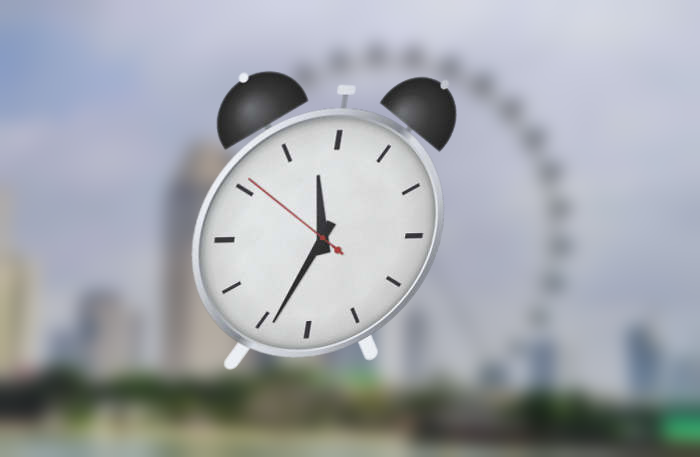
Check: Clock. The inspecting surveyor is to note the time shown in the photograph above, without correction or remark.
11:33:51
